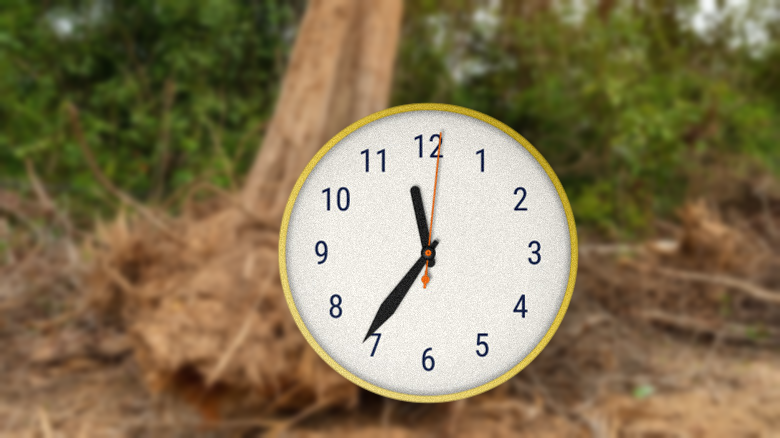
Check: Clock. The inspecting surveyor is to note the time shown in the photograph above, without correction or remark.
11:36:01
